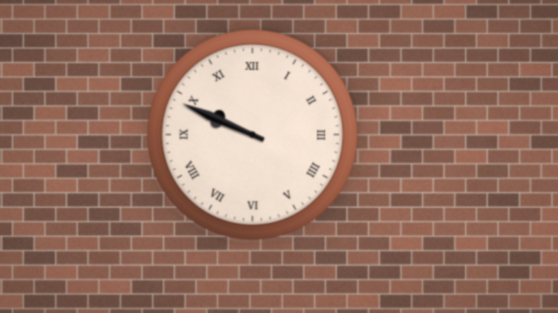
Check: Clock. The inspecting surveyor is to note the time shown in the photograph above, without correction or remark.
9:49
